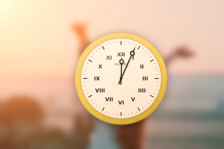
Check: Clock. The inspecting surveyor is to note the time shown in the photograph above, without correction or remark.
12:04
